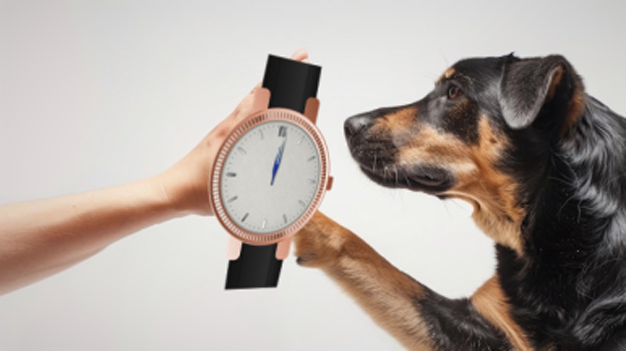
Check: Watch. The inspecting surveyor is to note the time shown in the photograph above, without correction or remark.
12:01
